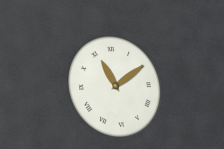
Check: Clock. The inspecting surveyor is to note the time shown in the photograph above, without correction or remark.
11:10
